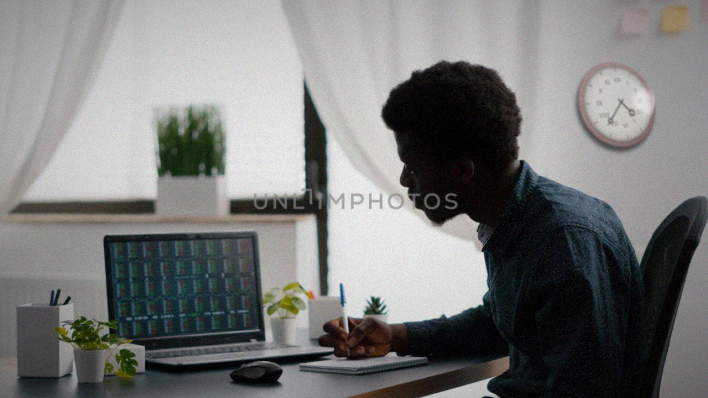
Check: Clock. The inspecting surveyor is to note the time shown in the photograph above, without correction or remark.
4:37
